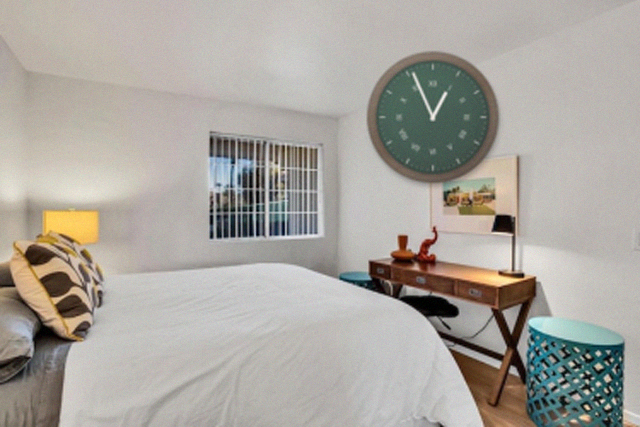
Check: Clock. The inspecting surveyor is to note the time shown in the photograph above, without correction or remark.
12:56
